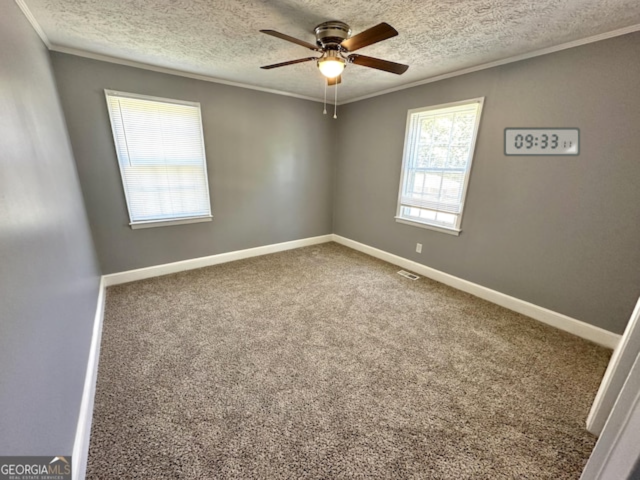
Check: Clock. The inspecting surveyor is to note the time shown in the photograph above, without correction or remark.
9:33
